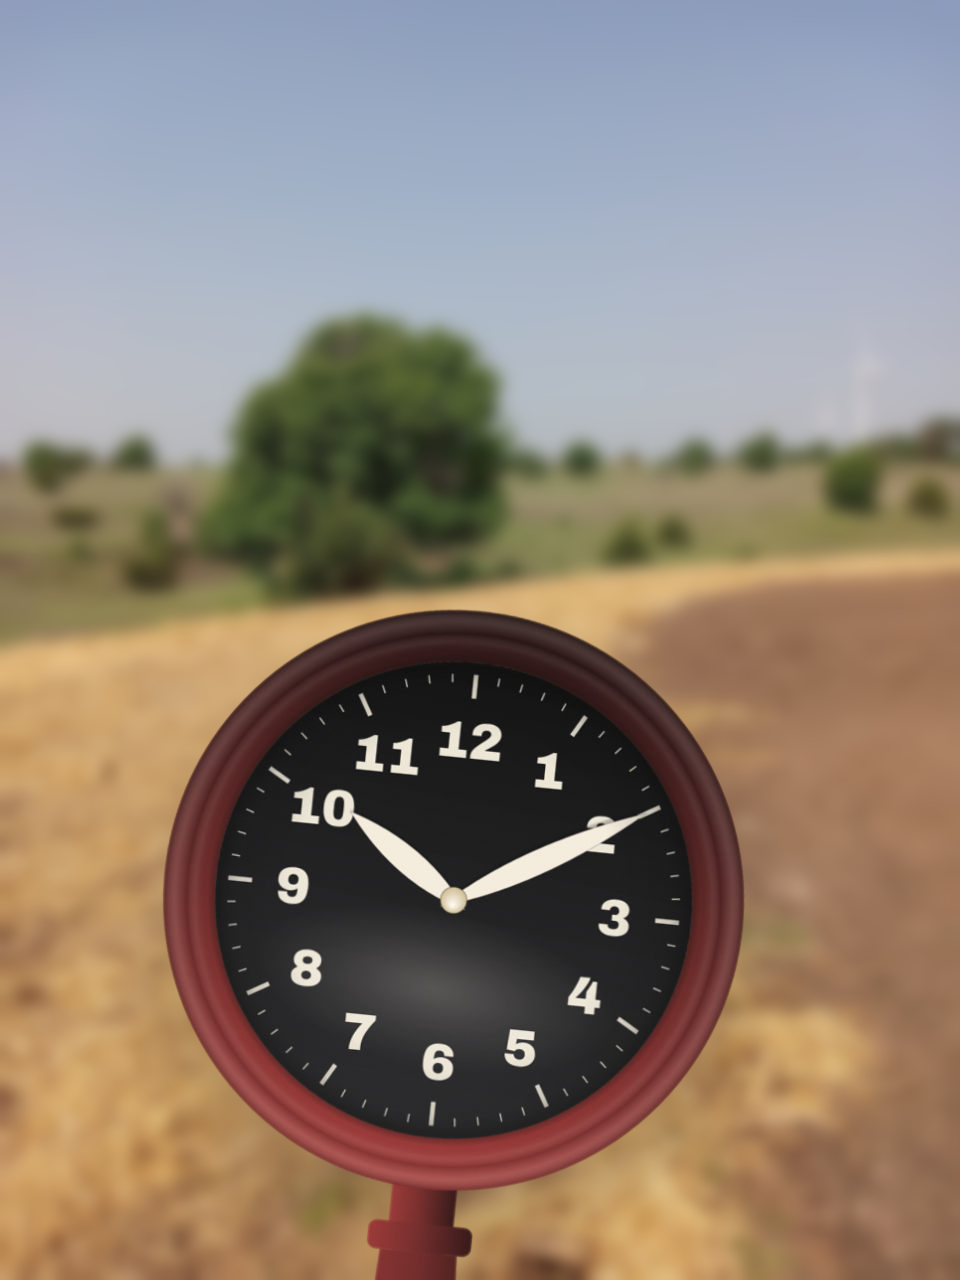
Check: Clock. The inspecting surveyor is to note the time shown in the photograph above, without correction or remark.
10:10
